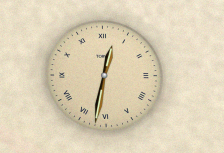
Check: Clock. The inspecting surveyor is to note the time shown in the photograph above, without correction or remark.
12:32
